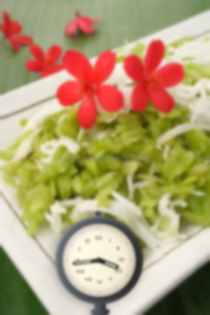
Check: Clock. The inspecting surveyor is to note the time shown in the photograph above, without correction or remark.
3:44
